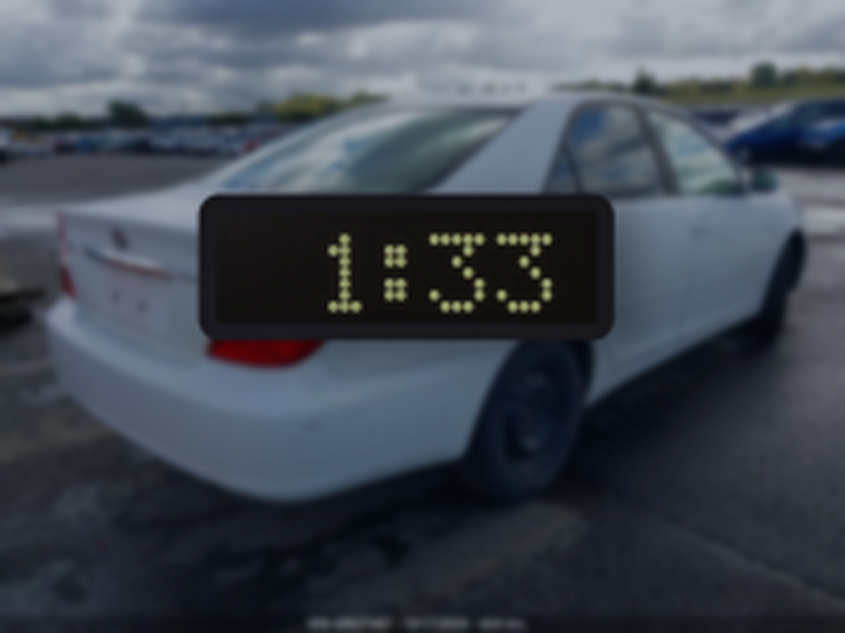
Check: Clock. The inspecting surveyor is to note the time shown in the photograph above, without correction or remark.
1:33
